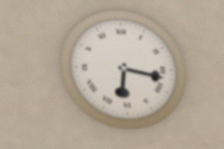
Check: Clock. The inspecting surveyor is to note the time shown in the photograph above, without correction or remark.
6:17
